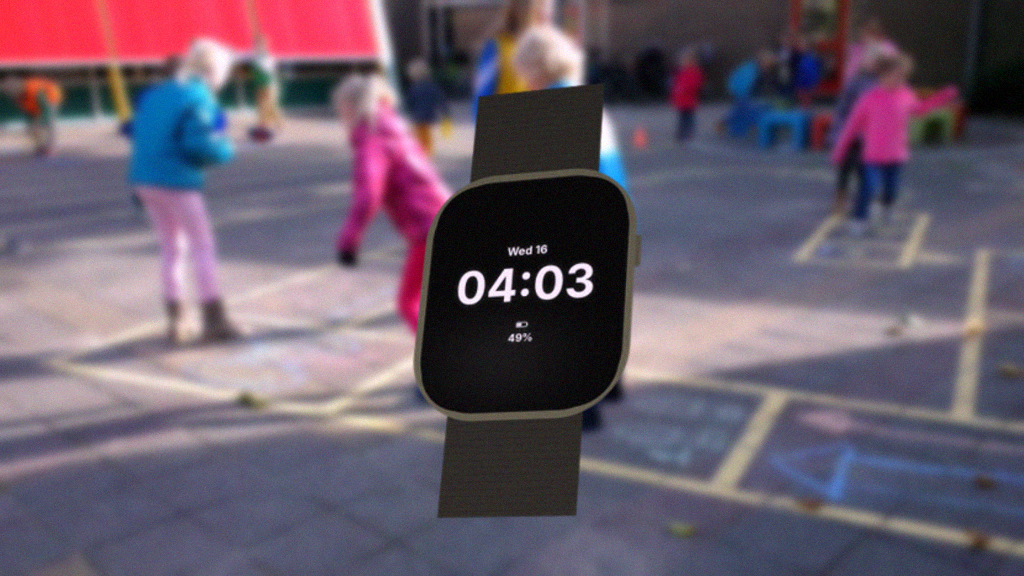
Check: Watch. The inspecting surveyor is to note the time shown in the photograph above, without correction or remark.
4:03
